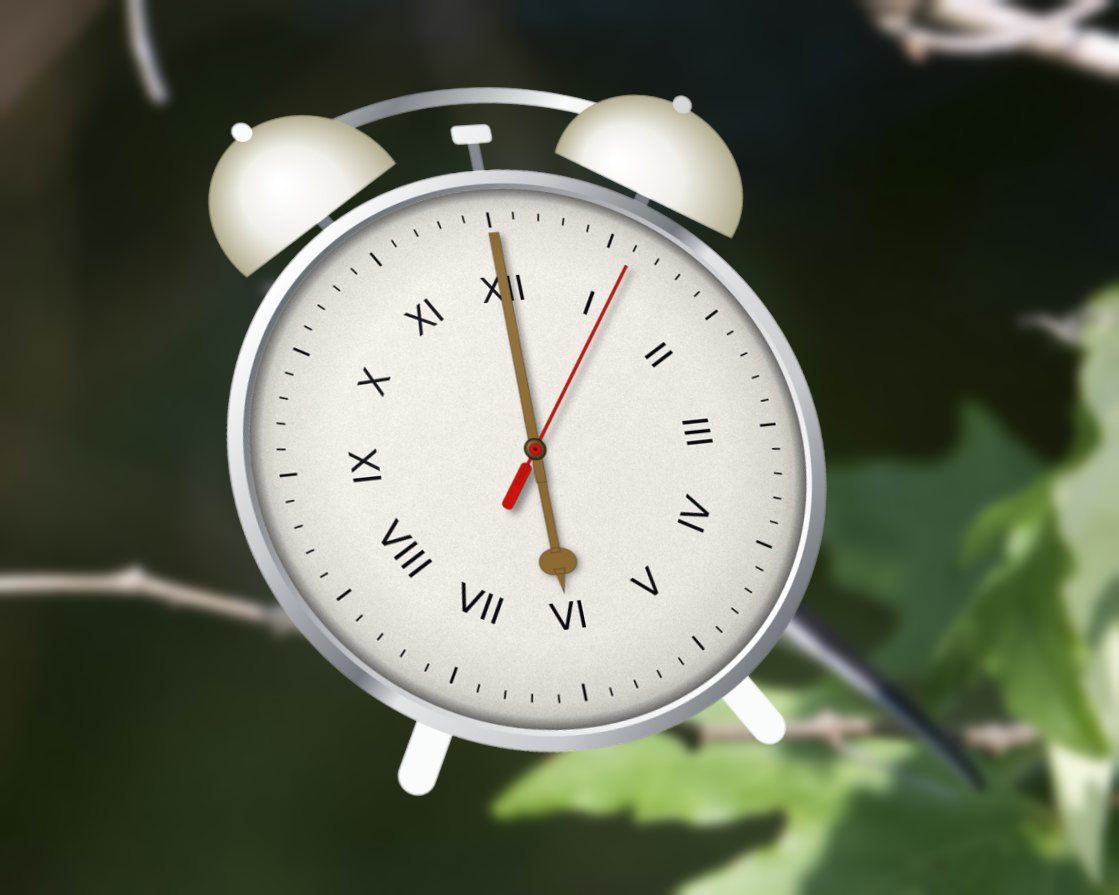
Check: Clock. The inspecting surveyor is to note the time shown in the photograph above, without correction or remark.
6:00:06
